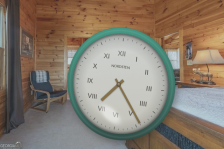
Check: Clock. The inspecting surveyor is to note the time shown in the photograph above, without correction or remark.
7:24
